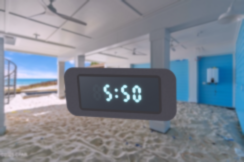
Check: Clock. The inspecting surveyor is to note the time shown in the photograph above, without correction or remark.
5:50
